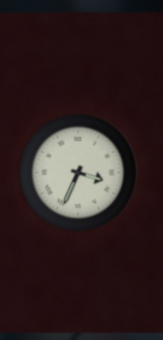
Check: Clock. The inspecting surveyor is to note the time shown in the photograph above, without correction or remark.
3:34
